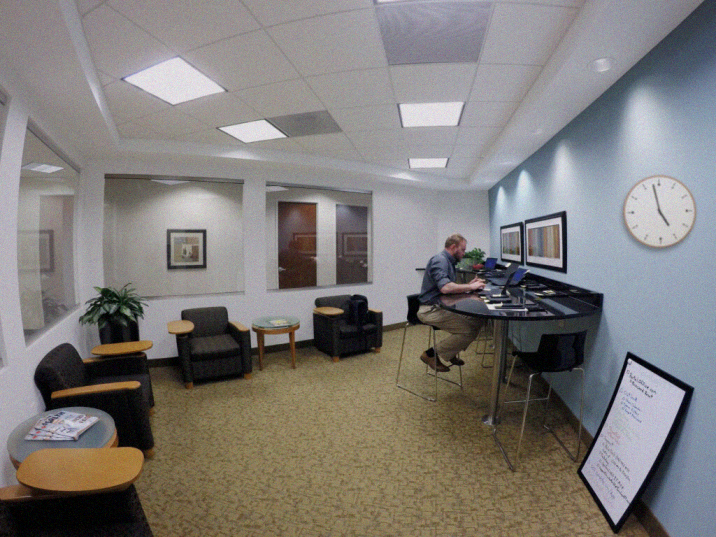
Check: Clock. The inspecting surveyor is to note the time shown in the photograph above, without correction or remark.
4:58
